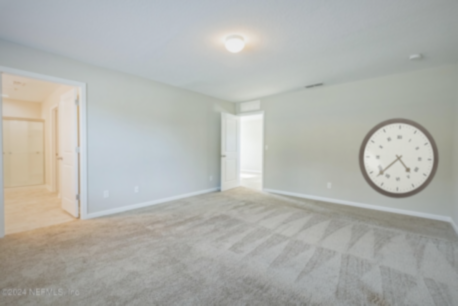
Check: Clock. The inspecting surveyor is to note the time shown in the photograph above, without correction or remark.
4:38
